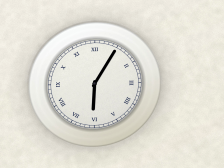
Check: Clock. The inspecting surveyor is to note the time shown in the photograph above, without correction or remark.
6:05
